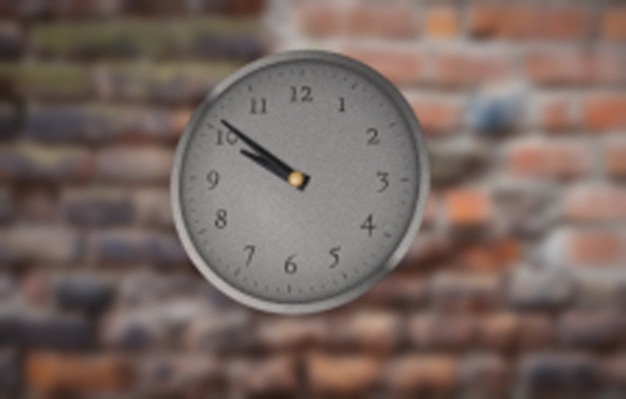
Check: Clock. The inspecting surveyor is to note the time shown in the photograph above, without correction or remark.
9:51
